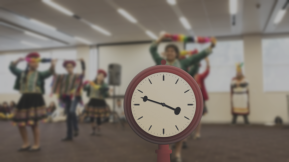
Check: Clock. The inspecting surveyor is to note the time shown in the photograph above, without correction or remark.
3:48
